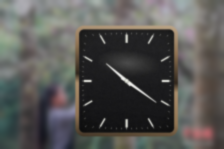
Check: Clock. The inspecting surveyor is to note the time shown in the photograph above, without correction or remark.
10:21
